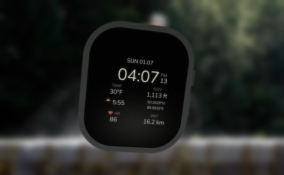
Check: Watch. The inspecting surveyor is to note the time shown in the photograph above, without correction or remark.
4:07
